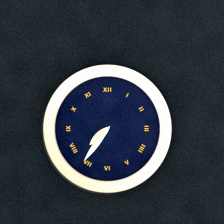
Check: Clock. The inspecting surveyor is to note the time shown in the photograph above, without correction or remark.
7:36
